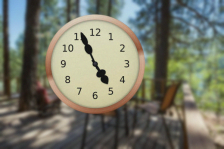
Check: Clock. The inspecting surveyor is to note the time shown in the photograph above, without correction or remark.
4:56
